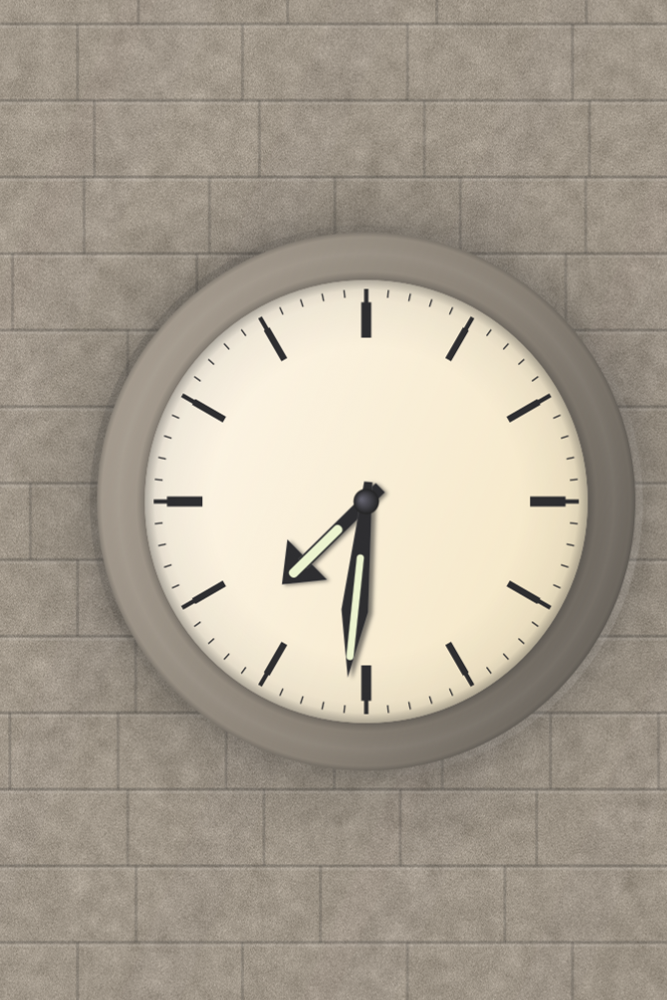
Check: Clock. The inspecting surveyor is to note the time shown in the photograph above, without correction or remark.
7:31
